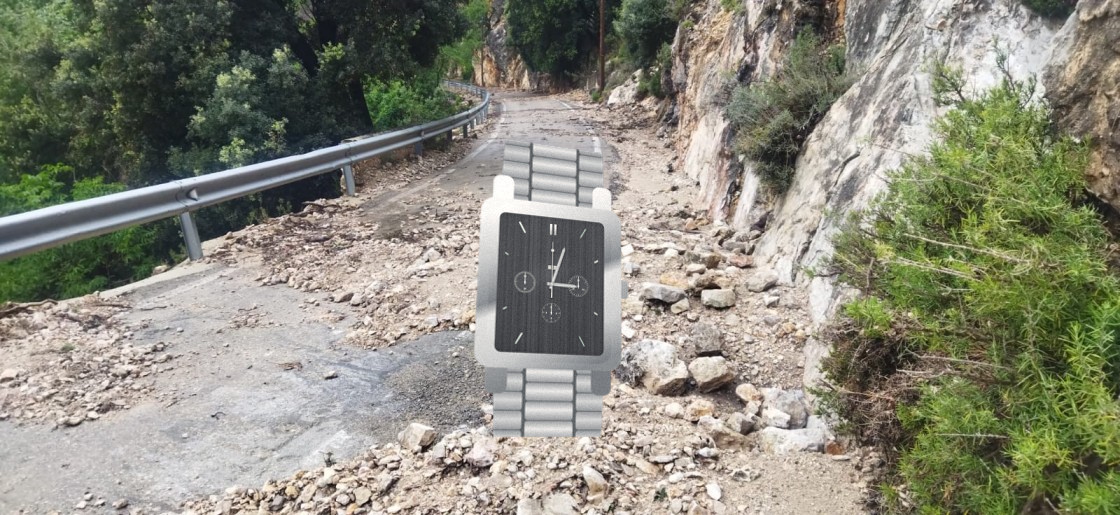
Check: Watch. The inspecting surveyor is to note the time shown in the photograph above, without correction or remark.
3:03
